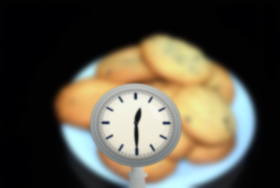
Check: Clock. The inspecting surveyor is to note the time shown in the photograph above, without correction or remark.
12:30
